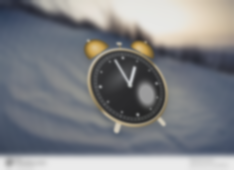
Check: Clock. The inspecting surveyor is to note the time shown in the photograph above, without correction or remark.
12:57
